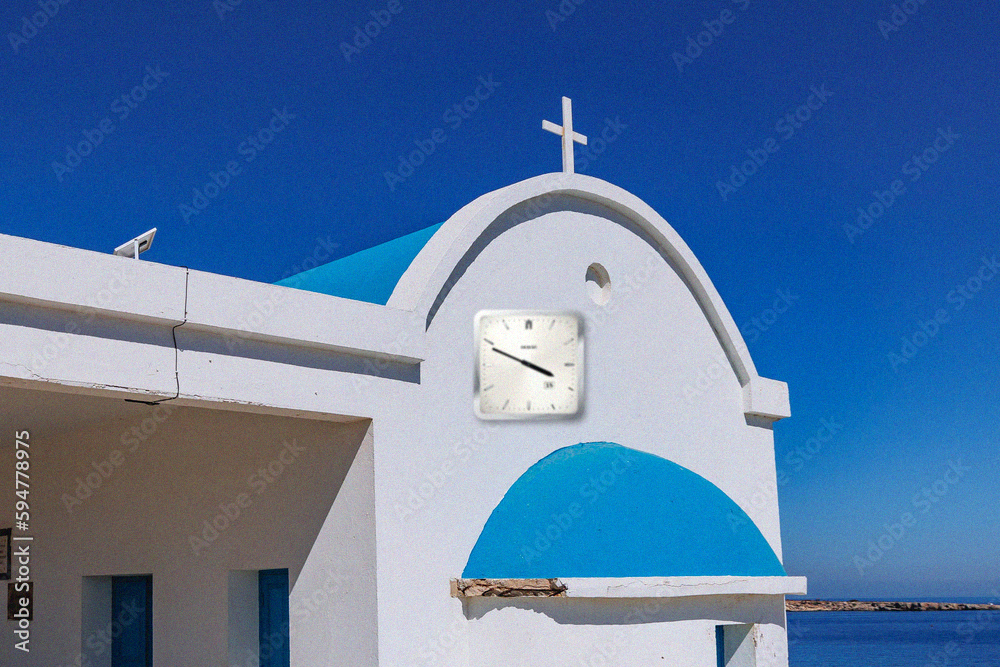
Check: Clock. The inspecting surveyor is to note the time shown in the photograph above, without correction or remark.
3:49
